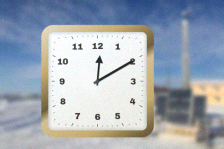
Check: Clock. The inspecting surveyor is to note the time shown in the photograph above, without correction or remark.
12:10
